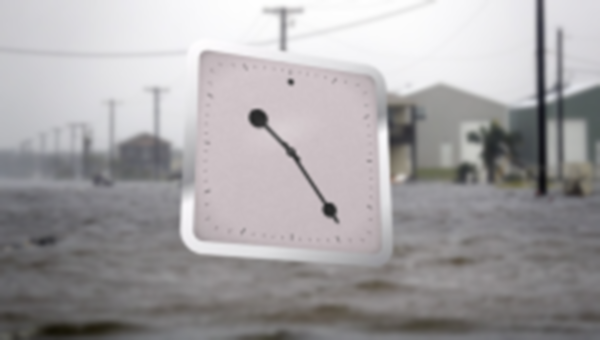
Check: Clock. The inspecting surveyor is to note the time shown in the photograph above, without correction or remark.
10:24
